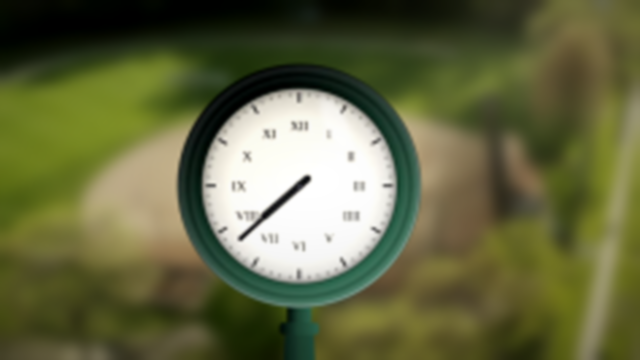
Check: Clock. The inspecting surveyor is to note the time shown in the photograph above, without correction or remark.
7:38
